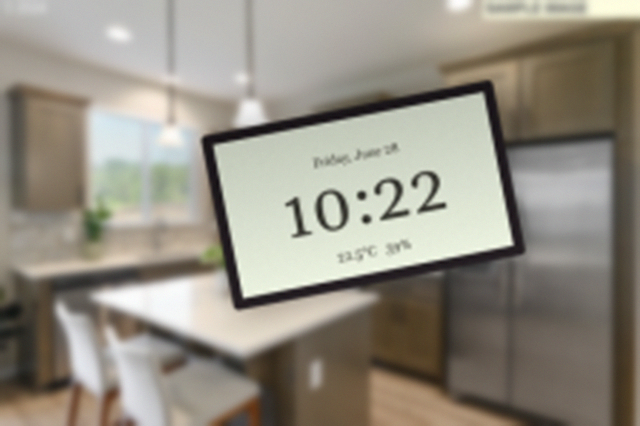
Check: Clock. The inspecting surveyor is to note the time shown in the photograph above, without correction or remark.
10:22
